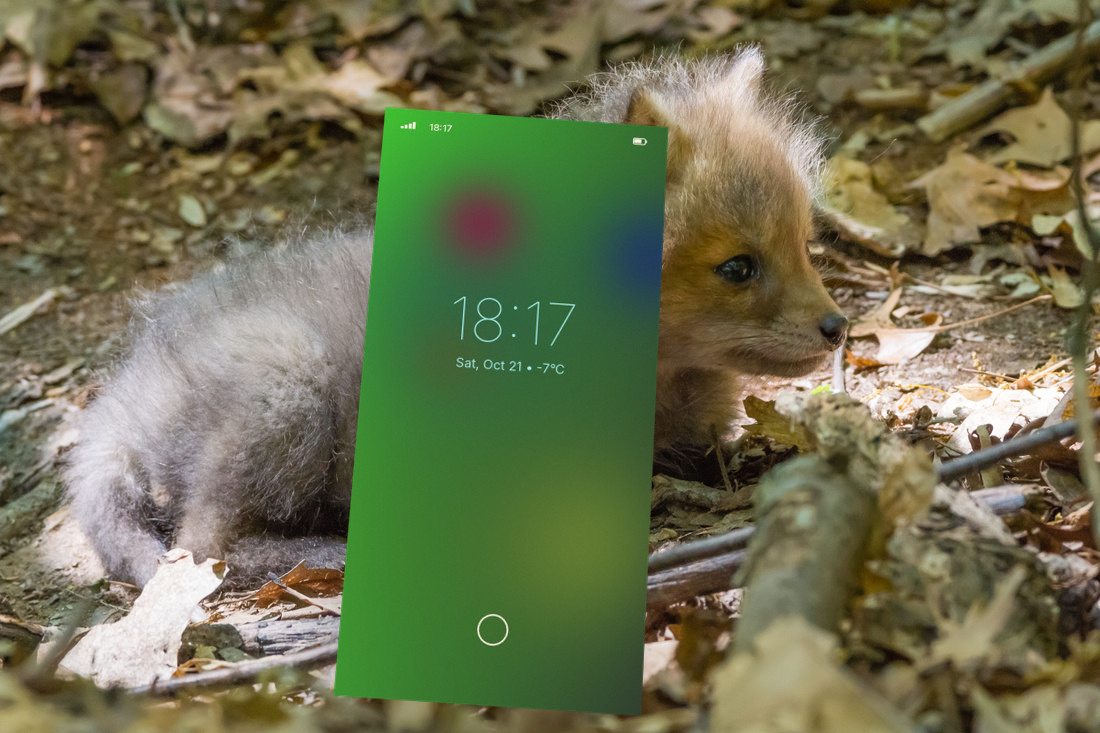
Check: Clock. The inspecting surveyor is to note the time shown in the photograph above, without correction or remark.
18:17
